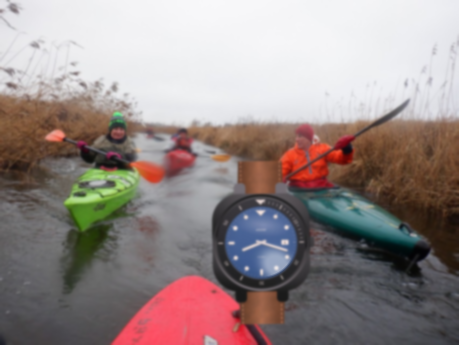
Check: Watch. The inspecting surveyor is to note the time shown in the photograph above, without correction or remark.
8:18
